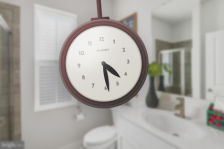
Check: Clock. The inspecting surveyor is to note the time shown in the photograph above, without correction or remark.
4:29
